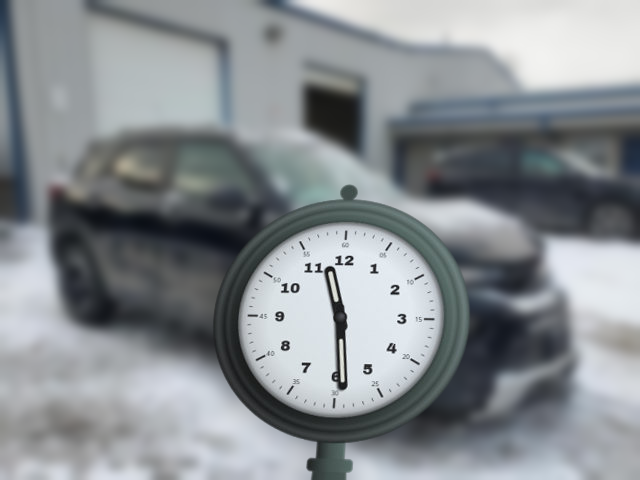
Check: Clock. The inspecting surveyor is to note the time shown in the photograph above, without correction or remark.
11:29
